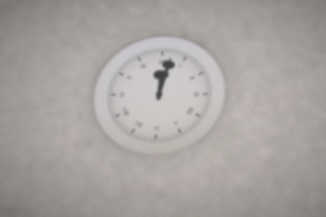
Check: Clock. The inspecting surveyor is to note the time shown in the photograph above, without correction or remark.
12:02
